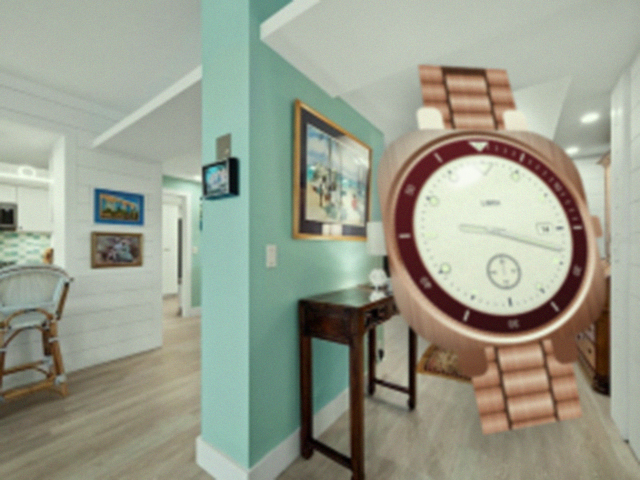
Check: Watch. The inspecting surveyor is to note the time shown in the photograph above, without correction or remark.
9:18
